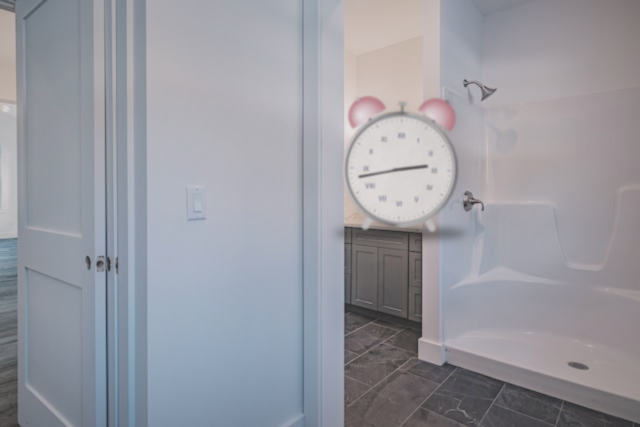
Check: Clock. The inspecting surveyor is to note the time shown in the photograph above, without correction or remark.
2:43
